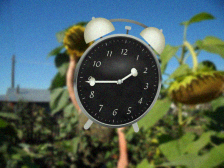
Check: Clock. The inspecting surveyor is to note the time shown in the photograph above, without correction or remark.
1:44
